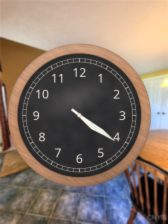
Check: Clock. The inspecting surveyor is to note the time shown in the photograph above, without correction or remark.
4:21
